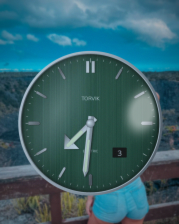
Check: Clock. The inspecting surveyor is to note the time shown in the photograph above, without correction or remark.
7:31
